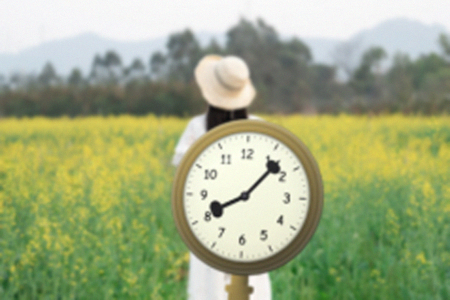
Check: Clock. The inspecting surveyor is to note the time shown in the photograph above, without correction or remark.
8:07
